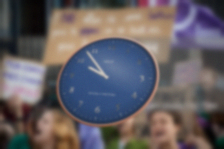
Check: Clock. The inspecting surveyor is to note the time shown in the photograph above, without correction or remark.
9:53
